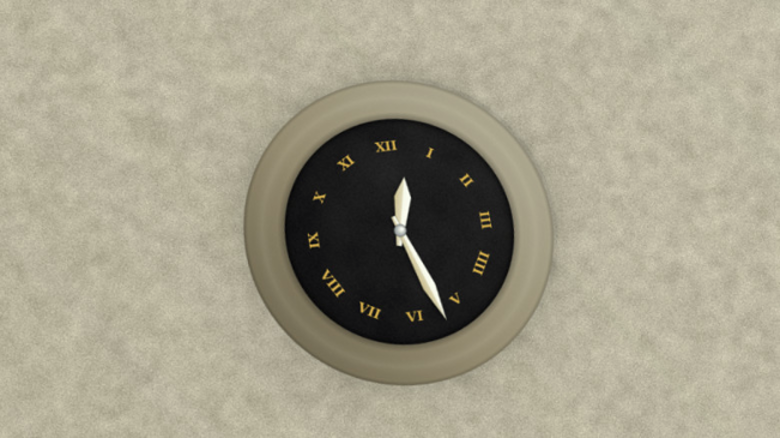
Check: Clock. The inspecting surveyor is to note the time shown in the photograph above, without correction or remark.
12:27
